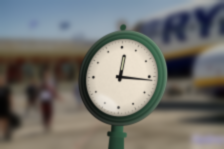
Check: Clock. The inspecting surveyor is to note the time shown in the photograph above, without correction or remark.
12:16
